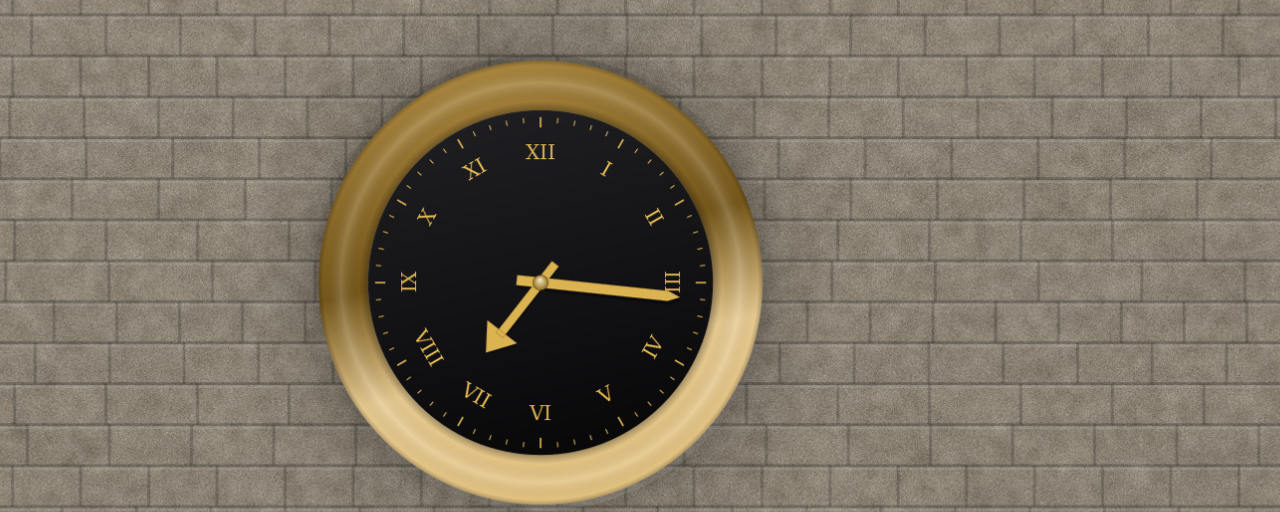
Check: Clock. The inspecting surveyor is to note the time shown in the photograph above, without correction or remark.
7:16
